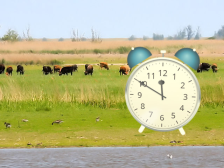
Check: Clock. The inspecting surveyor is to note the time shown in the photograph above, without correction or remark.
11:50
